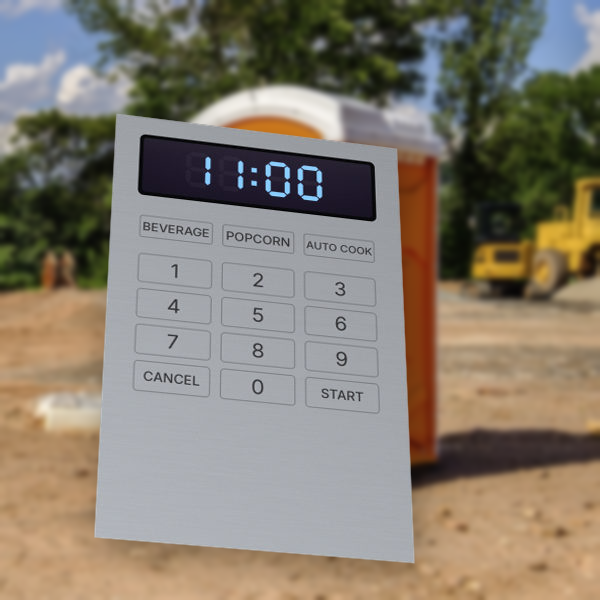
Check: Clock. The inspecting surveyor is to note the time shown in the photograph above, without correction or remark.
11:00
